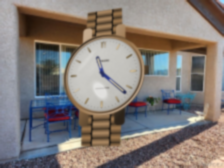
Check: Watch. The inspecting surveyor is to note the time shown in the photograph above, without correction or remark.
11:22
